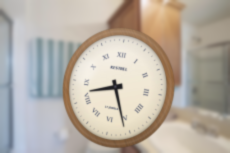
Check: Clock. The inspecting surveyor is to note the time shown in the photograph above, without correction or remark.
8:26
